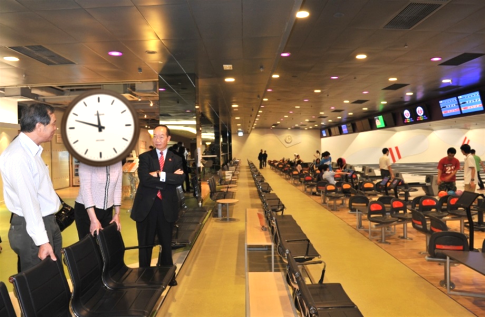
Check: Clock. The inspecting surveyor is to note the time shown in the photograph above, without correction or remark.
11:48
